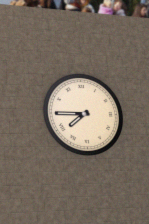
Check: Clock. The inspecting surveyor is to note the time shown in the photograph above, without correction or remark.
7:45
